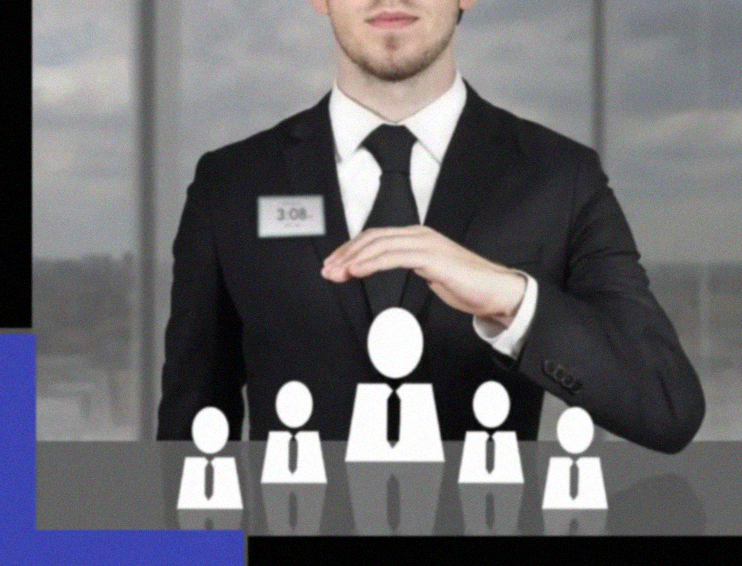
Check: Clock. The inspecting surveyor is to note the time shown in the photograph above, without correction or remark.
3:08
